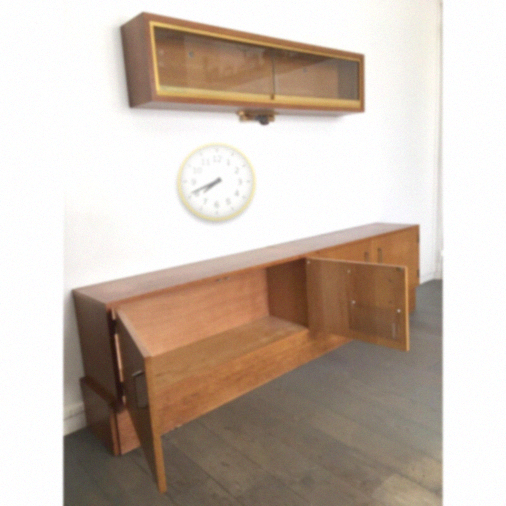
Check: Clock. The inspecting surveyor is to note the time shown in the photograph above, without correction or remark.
7:41
